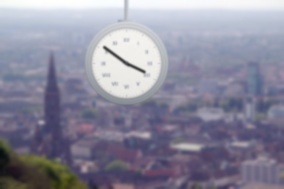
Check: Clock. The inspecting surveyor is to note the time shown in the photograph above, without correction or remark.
3:51
